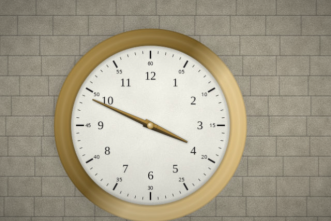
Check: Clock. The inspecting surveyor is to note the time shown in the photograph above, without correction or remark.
3:49
